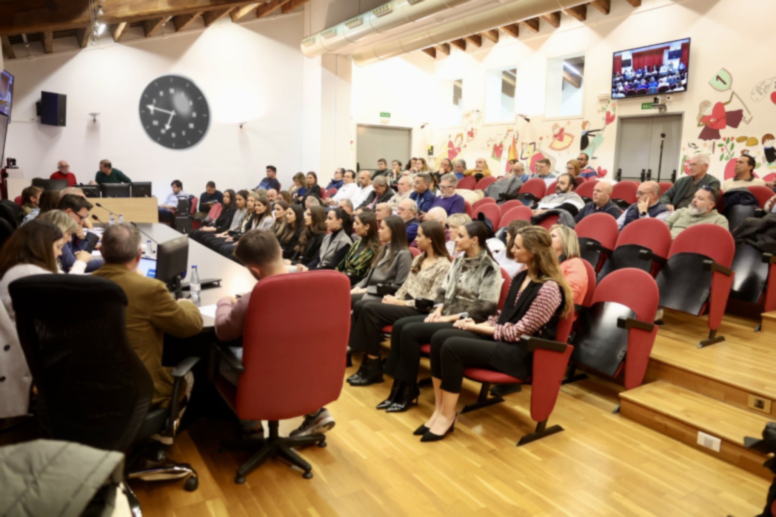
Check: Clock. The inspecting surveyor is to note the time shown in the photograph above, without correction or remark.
6:47
